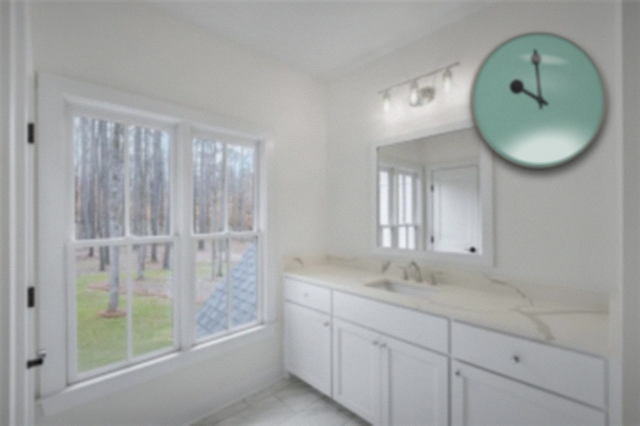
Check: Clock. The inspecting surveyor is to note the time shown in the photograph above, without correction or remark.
9:59
